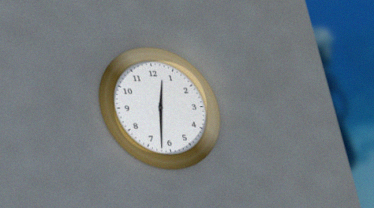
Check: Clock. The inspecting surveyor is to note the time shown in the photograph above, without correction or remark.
12:32
